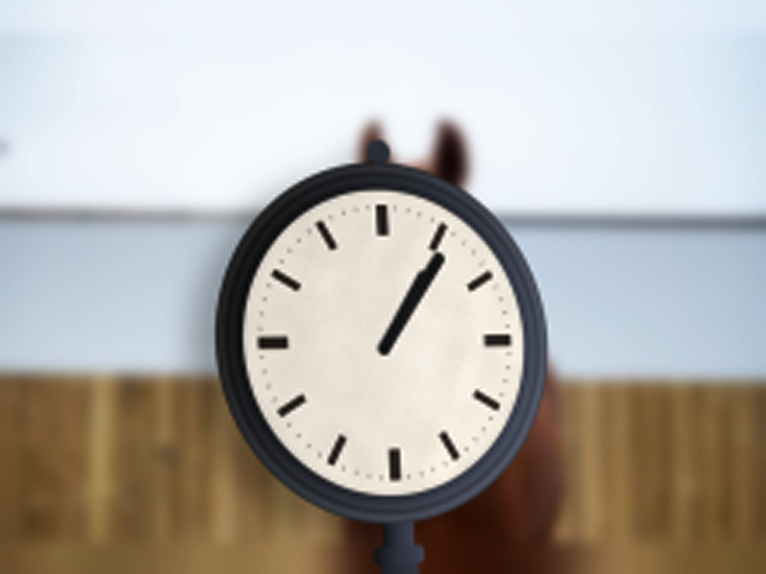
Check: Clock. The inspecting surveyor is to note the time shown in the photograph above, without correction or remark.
1:06
